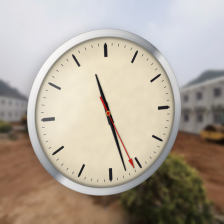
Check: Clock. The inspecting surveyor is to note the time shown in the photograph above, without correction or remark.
11:27:26
